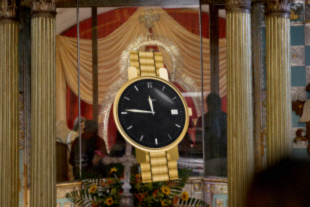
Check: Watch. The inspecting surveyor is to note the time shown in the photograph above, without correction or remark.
11:46
